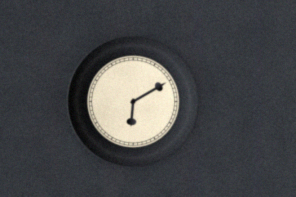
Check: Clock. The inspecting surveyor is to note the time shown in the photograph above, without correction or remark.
6:10
